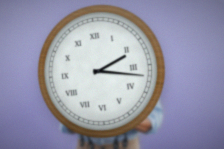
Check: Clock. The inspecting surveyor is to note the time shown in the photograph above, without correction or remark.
2:17
